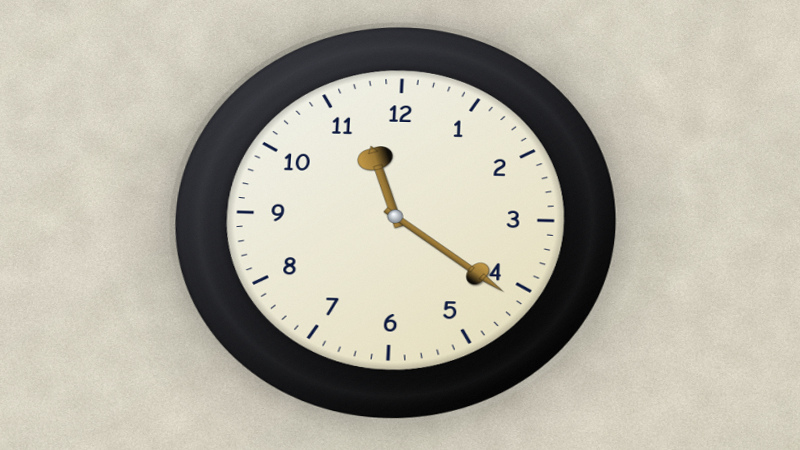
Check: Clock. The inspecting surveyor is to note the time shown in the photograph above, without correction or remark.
11:21
